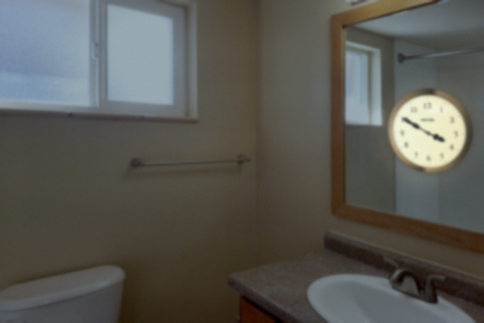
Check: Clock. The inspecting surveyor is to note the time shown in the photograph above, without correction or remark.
3:50
